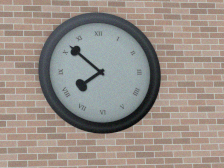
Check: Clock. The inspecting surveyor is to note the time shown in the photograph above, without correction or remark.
7:52
